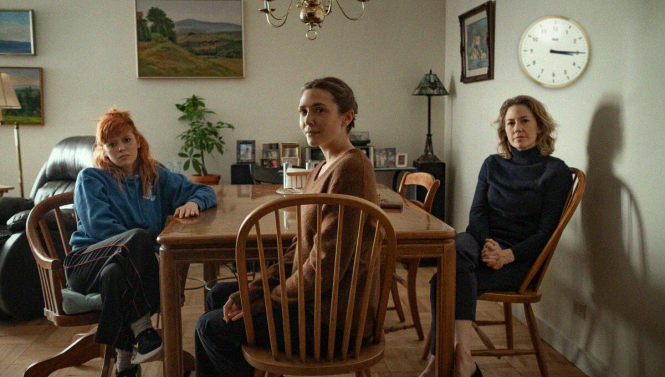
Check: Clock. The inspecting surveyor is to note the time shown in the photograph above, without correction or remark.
3:15
